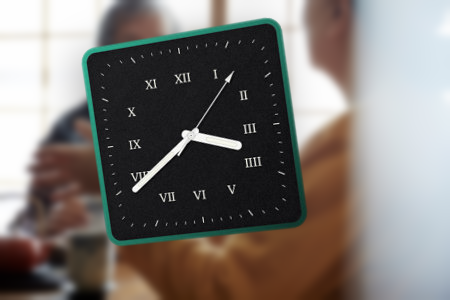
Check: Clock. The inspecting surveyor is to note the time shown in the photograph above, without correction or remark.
3:39:07
